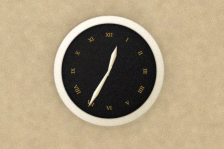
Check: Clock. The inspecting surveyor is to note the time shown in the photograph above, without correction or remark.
12:35
